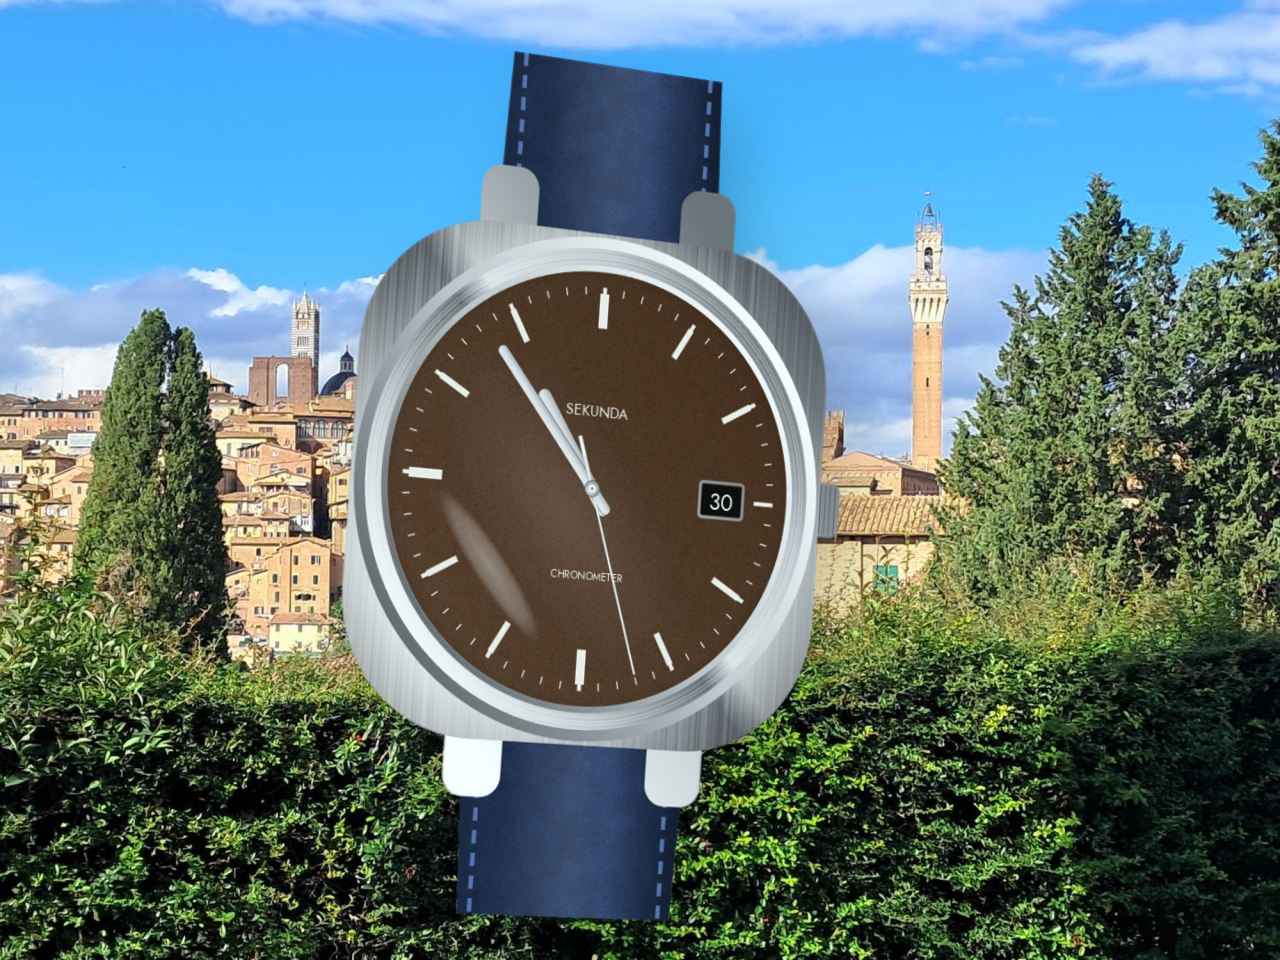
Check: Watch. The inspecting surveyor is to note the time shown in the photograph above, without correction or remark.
10:53:27
